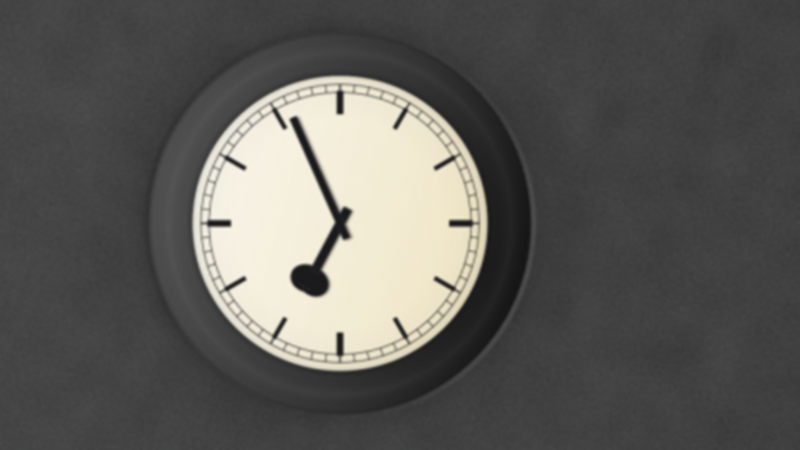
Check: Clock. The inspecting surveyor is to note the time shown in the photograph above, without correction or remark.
6:56
